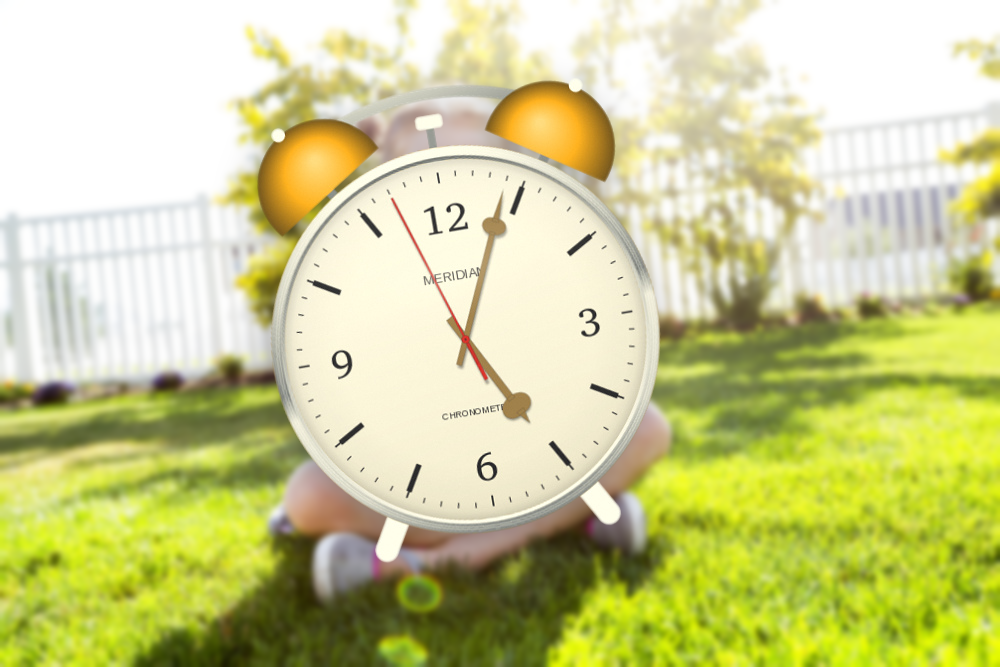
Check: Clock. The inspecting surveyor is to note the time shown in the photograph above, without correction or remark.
5:03:57
